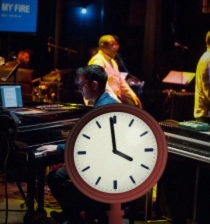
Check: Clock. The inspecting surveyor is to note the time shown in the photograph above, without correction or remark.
3:59
